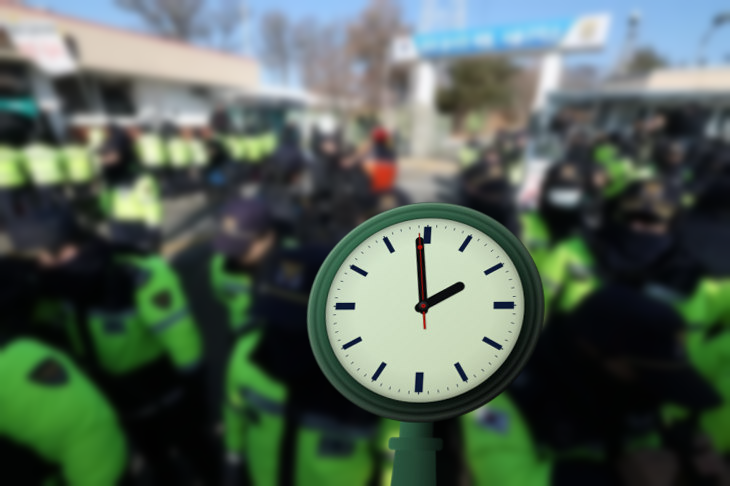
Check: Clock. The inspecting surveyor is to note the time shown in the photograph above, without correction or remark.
1:58:59
